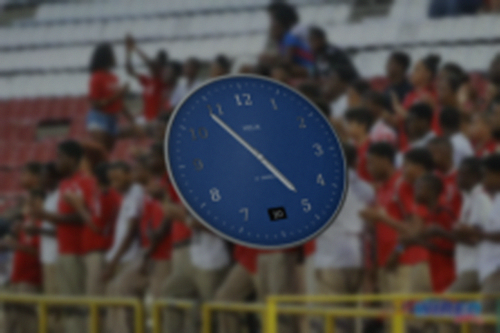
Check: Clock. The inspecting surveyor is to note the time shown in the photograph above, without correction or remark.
4:54
